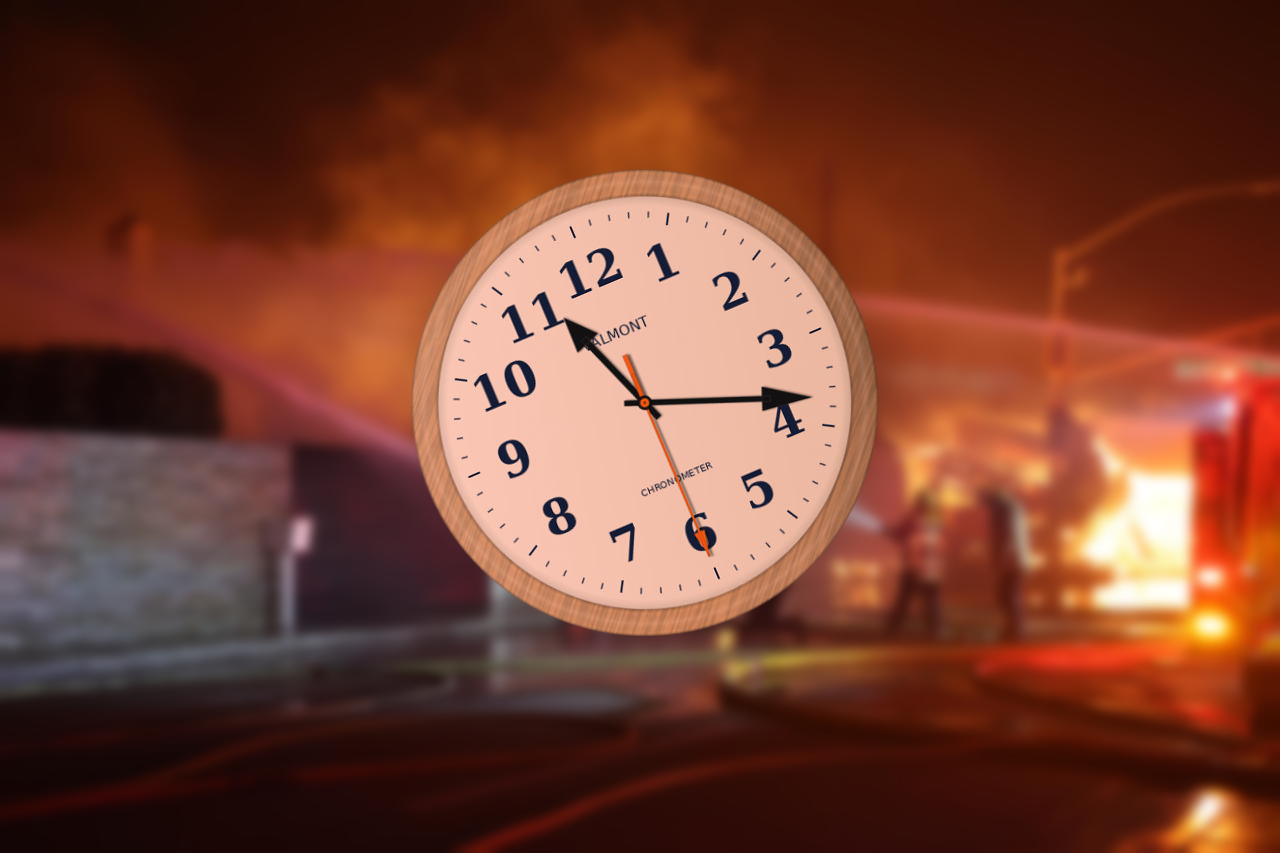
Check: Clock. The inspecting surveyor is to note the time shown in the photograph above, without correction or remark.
11:18:30
